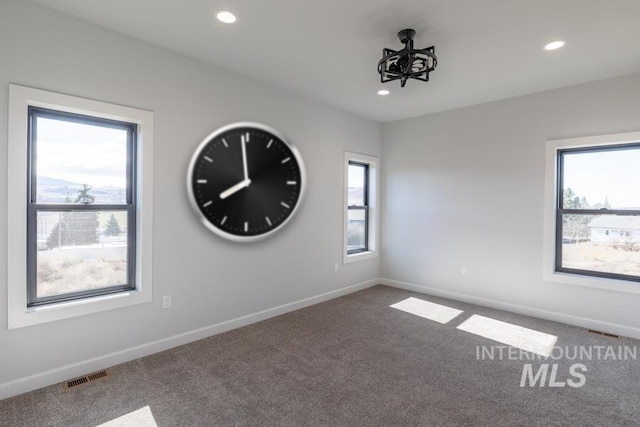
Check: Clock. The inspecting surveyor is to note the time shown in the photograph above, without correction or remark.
7:59
